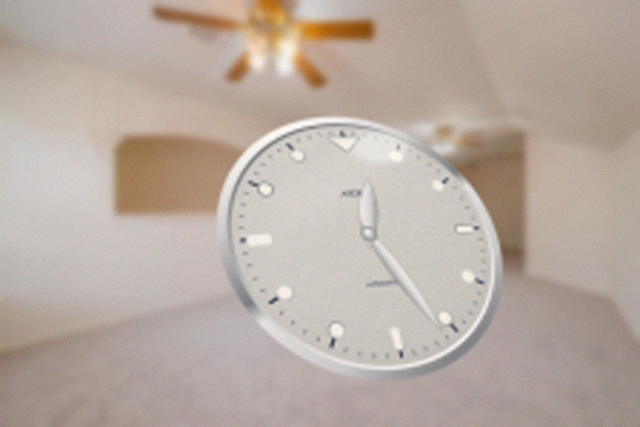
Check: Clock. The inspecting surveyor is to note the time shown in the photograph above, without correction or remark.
12:26
